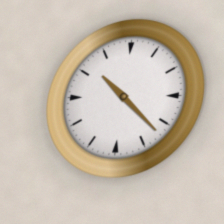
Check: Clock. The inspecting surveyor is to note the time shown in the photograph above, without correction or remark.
10:22
